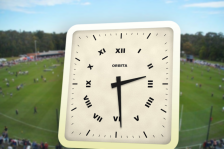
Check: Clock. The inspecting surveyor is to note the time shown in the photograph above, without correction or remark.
2:29
